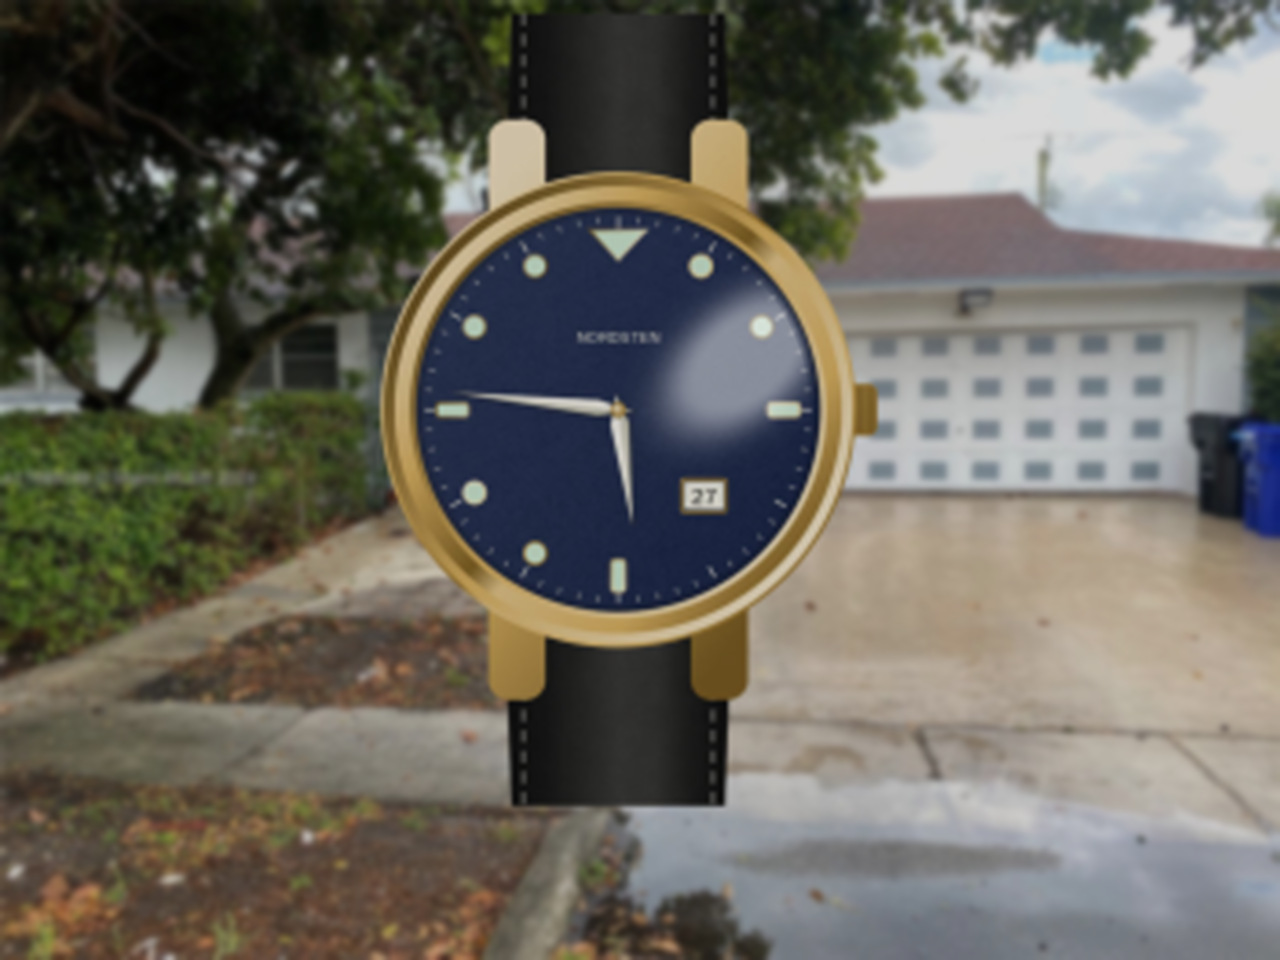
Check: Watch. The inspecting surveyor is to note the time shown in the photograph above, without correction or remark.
5:46
